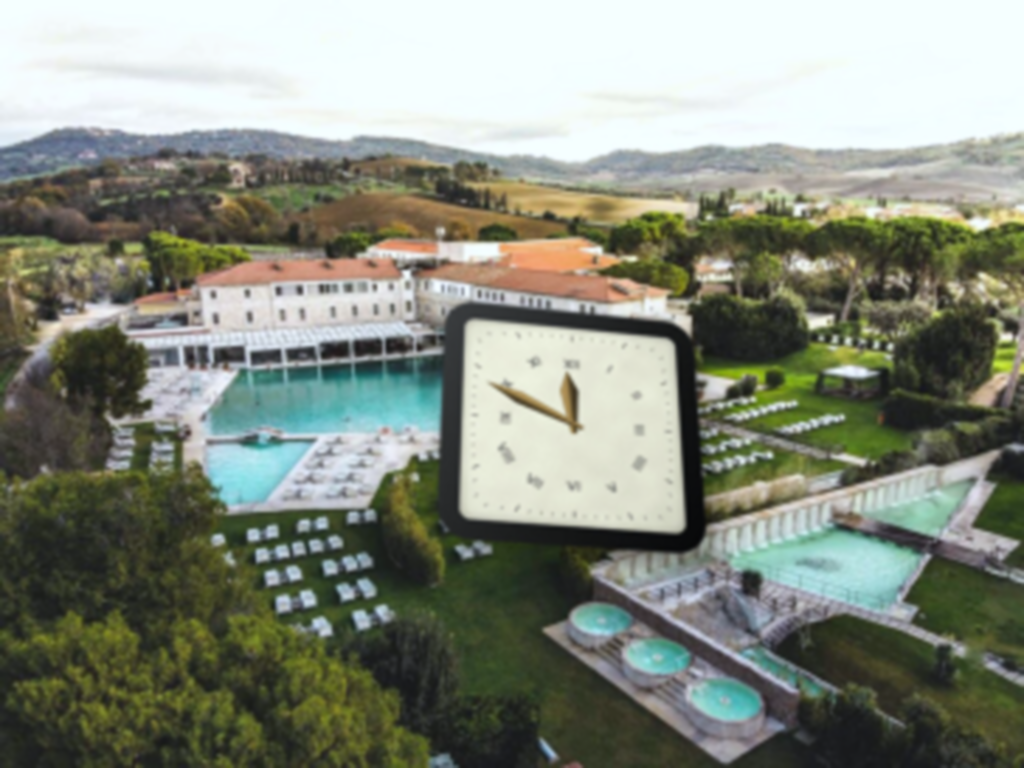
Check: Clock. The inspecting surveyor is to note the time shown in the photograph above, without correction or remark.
11:49
